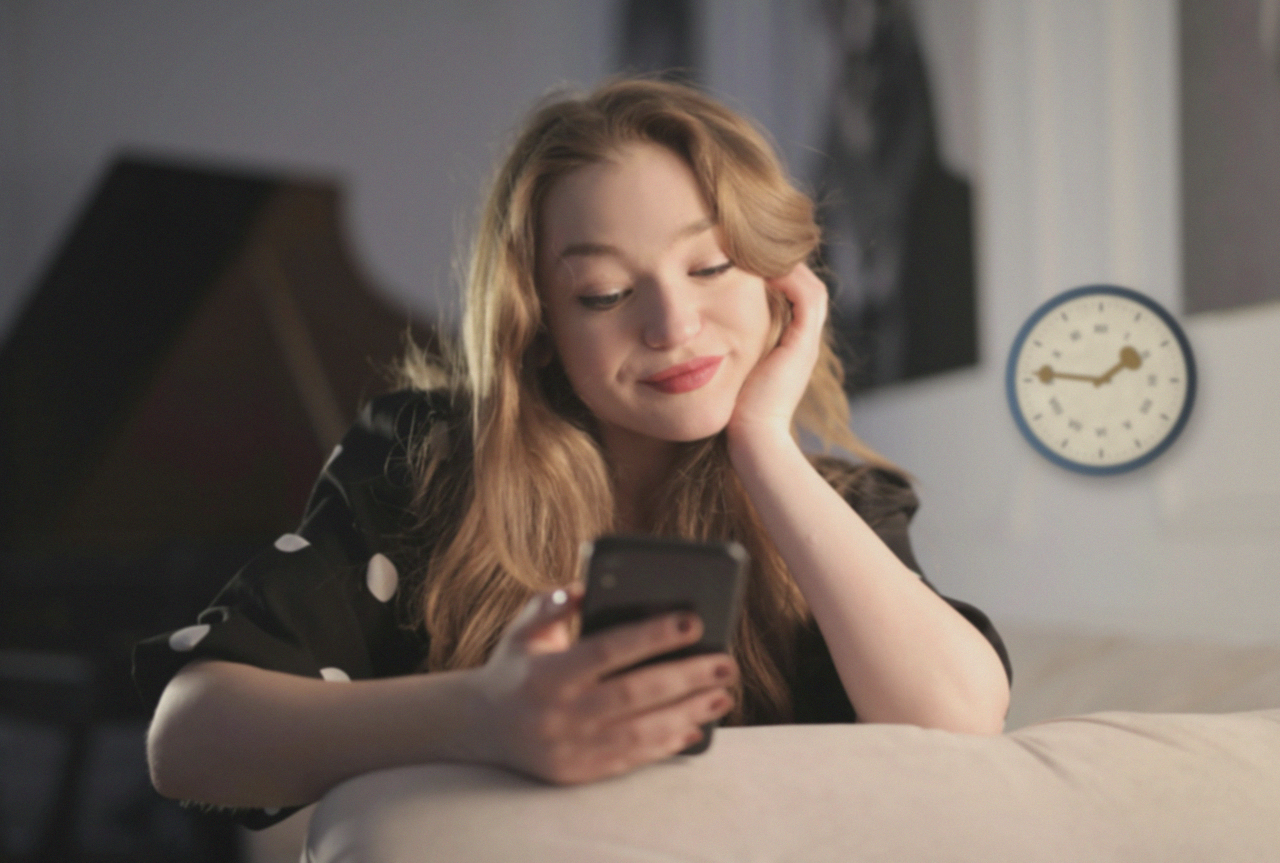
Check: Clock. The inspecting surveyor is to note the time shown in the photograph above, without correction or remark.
1:46
